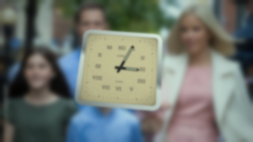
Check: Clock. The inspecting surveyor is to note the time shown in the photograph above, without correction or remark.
3:04
